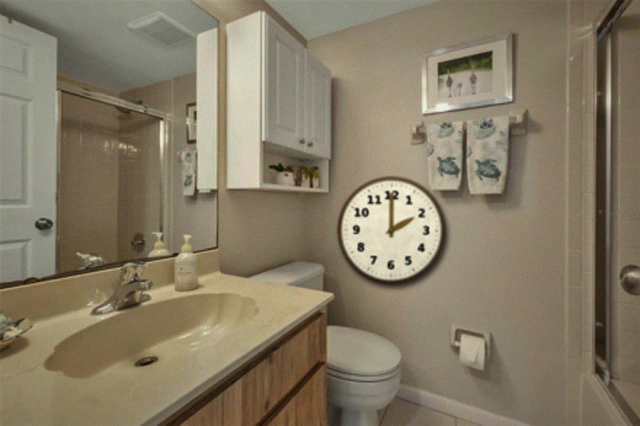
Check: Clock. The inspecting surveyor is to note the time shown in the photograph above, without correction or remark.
2:00
